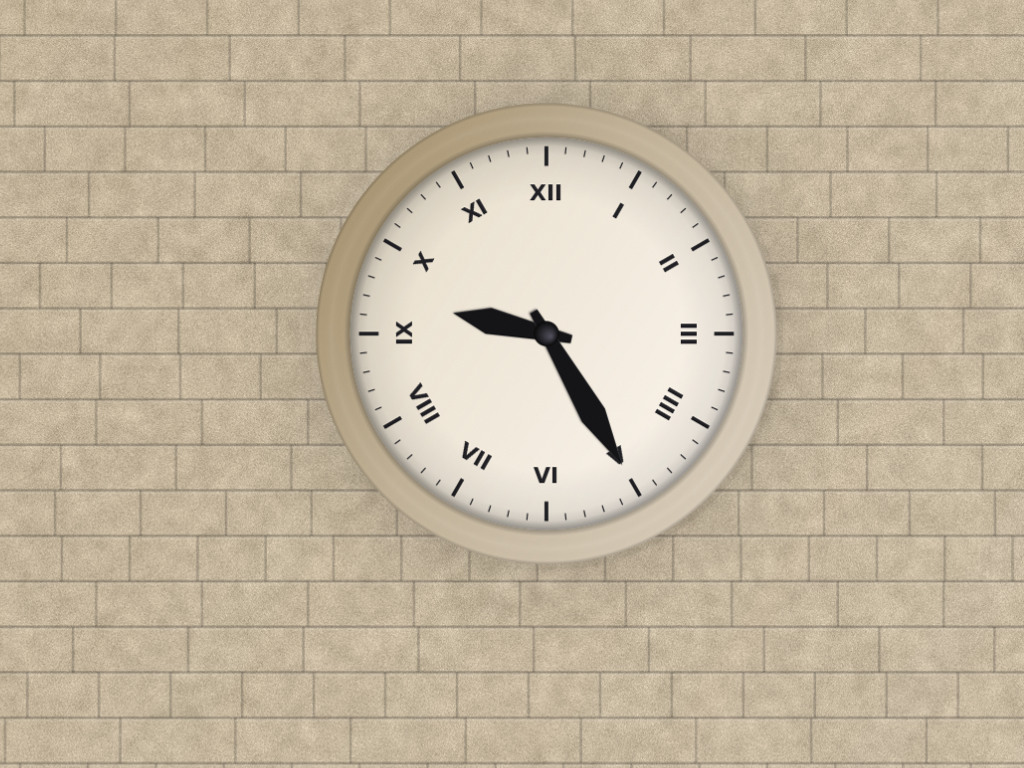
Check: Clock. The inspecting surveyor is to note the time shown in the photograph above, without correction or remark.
9:25
